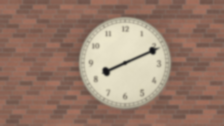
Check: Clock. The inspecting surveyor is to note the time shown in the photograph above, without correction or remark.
8:11
